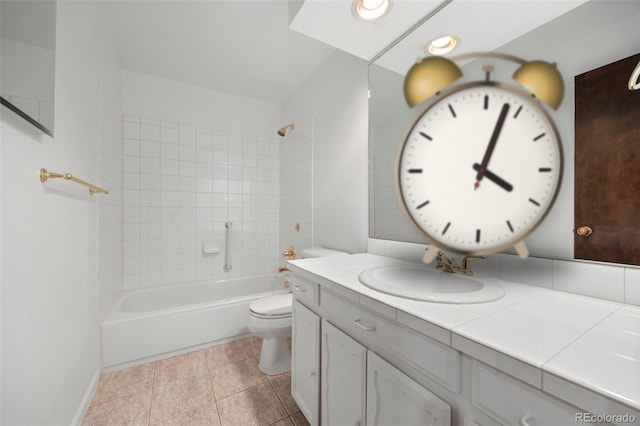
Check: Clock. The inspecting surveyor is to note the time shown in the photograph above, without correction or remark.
4:03:03
